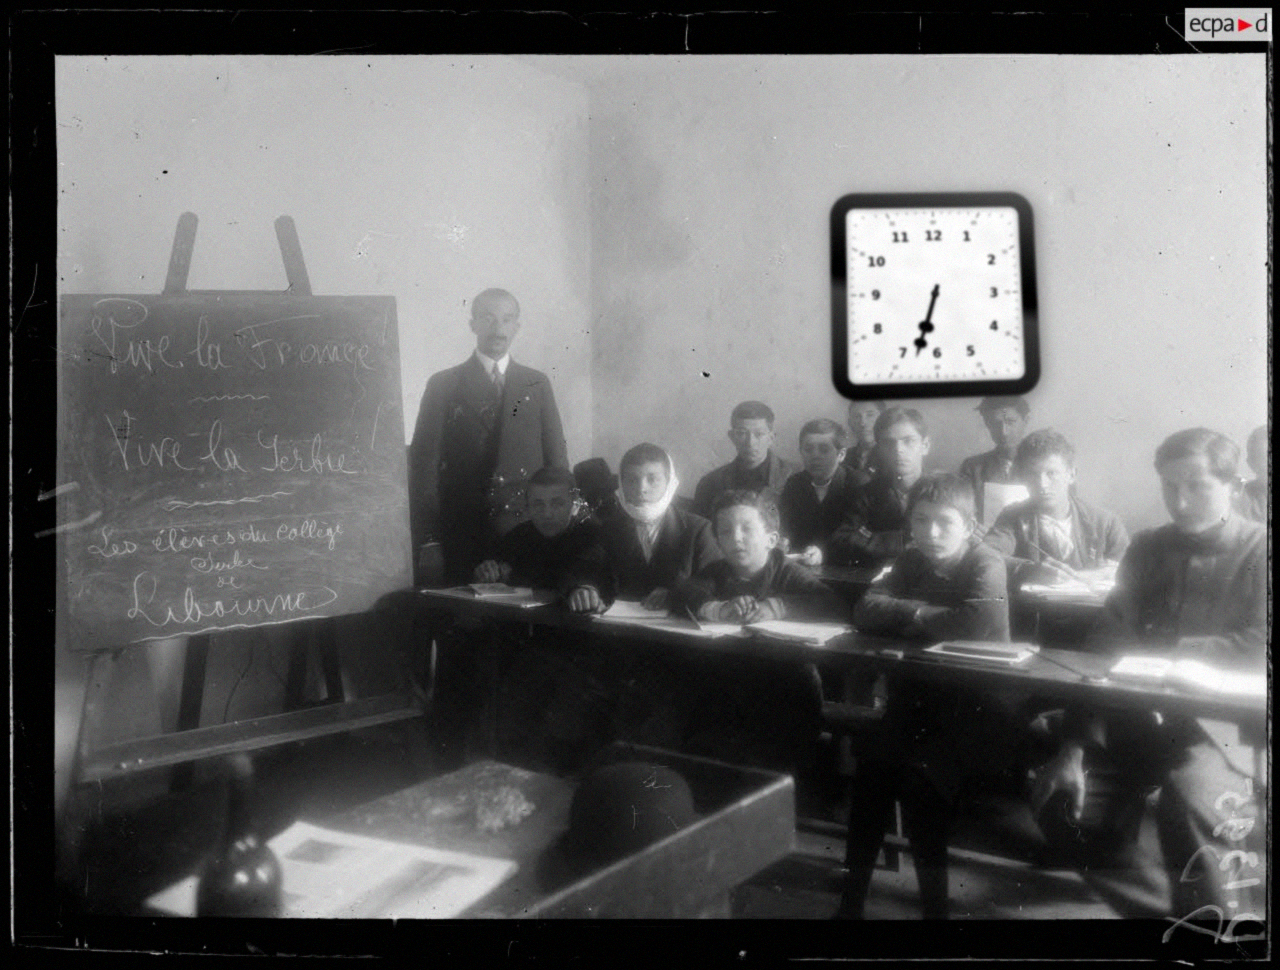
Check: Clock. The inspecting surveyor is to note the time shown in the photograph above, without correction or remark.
6:33
